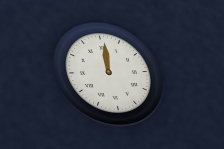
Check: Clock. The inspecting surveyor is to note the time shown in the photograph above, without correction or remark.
12:01
